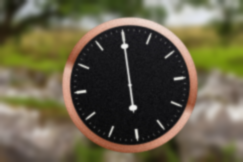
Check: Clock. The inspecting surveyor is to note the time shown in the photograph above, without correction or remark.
6:00
